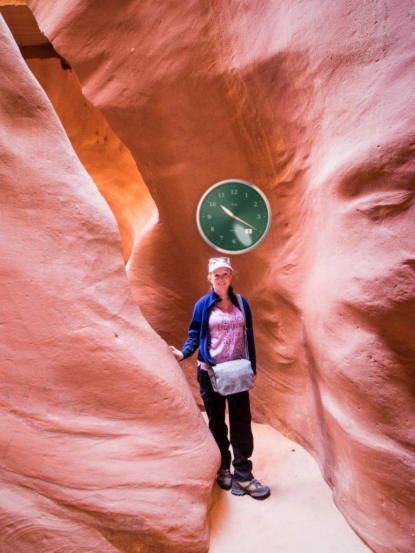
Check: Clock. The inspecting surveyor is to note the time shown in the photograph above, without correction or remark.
10:20
